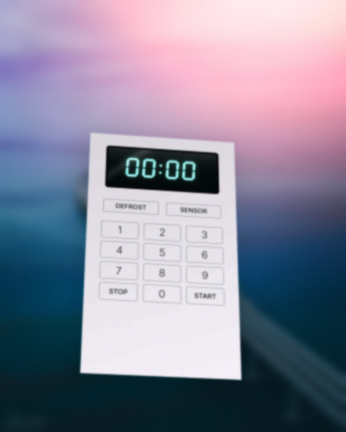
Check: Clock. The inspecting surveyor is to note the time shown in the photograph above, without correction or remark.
0:00
